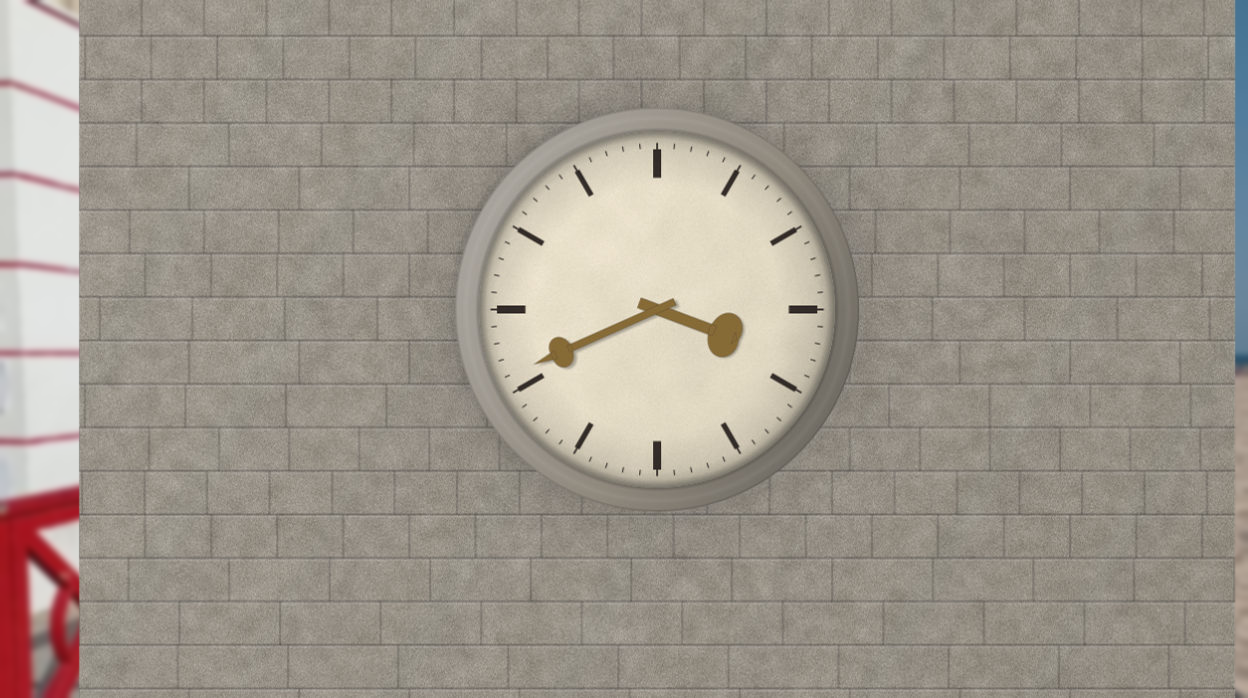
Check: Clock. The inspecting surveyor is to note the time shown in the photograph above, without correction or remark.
3:41
